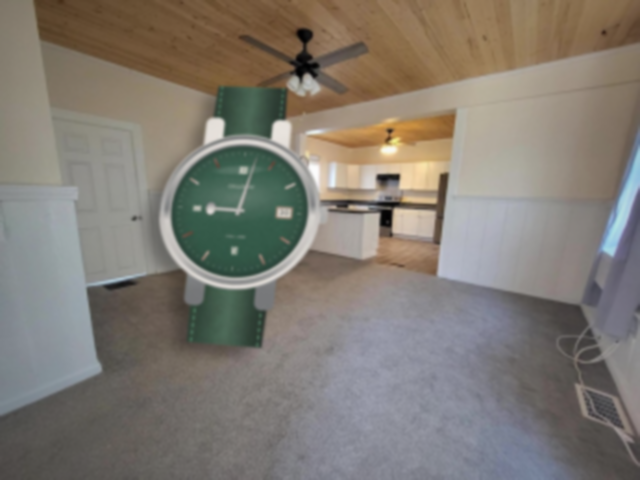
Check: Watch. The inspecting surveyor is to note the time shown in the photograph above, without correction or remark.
9:02
